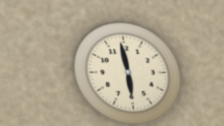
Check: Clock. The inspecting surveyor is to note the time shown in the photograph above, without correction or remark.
5:59
